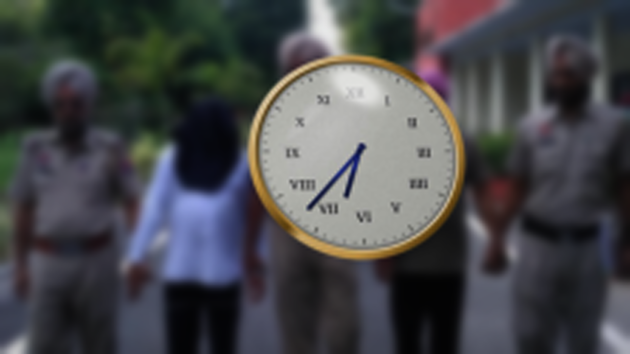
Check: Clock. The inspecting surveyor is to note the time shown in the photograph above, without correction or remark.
6:37
